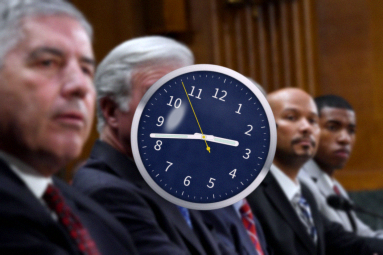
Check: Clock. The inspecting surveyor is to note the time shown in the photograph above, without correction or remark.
2:41:53
